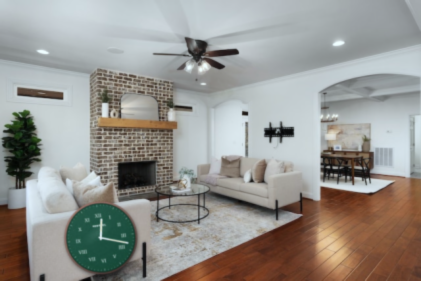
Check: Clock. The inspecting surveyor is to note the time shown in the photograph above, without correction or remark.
12:18
